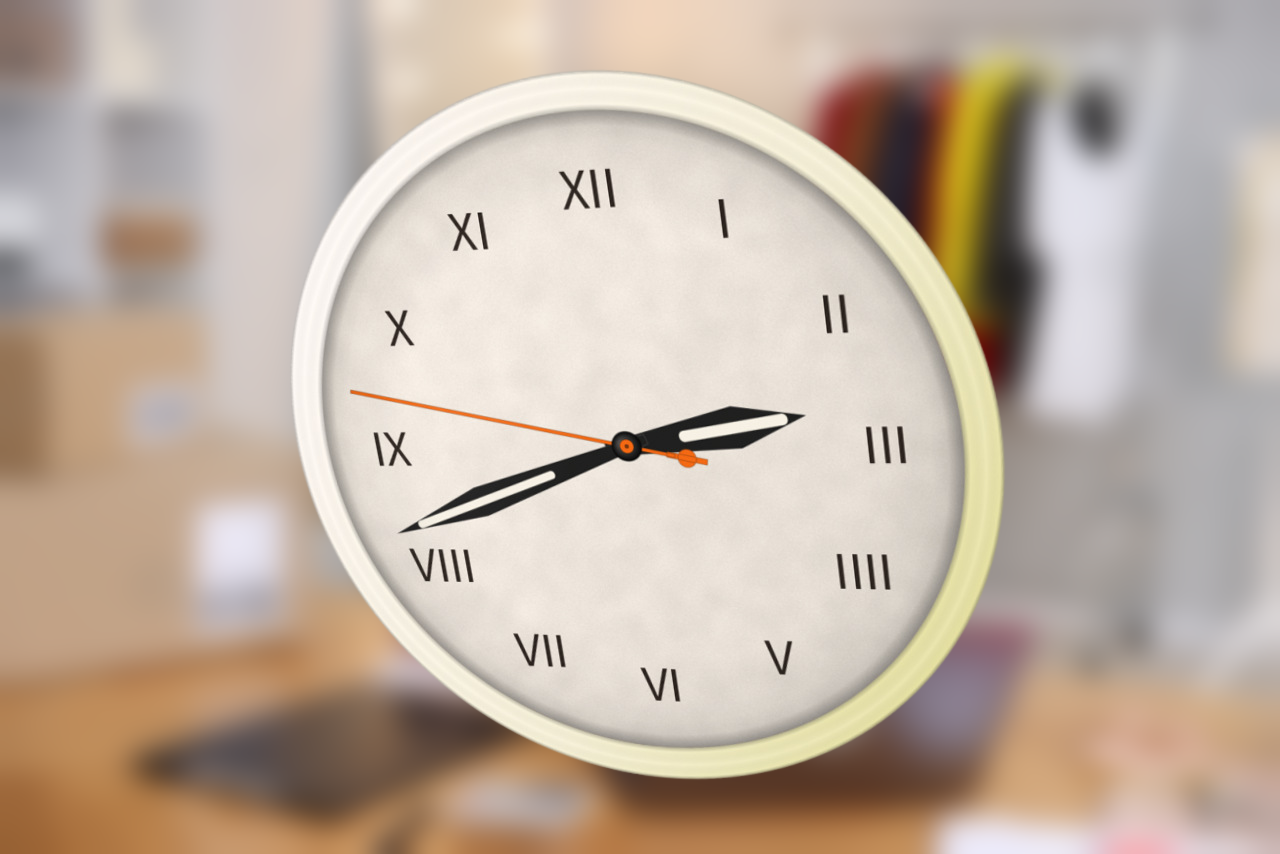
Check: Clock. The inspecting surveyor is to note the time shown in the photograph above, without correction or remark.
2:41:47
